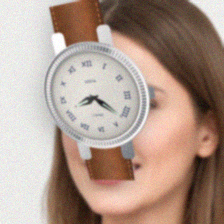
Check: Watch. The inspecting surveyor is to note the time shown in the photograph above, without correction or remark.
8:22
